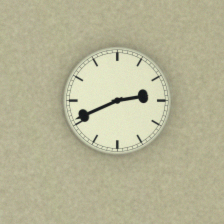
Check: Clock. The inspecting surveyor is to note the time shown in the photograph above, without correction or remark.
2:41
